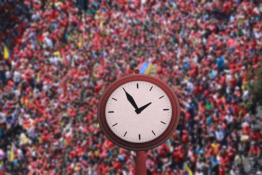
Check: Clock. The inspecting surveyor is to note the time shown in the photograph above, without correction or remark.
1:55
